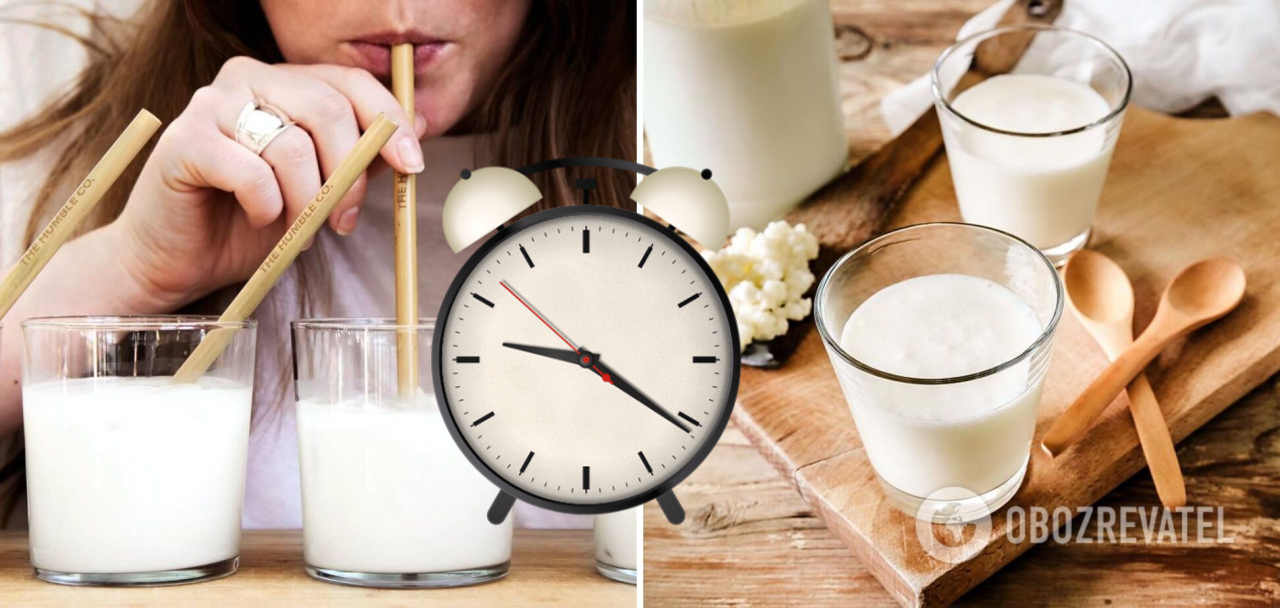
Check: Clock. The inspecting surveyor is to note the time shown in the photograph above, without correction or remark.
9:20:52
